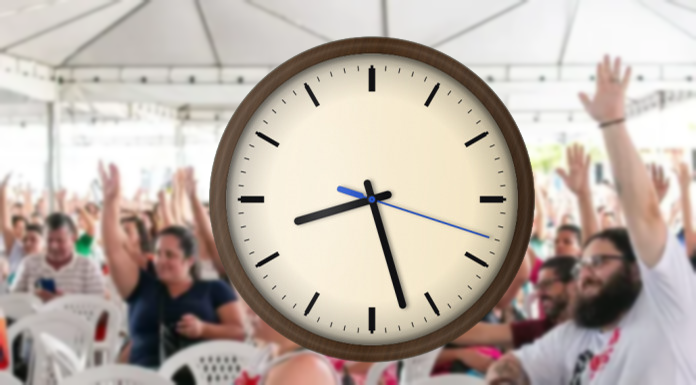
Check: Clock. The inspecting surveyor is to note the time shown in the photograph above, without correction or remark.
8:27:18
